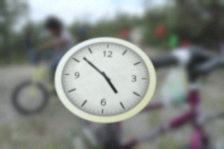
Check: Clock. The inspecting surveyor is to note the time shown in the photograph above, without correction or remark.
4:52
